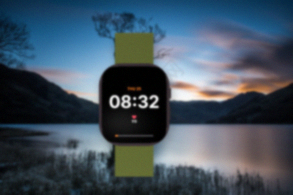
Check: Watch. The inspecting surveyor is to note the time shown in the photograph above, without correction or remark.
8:32
